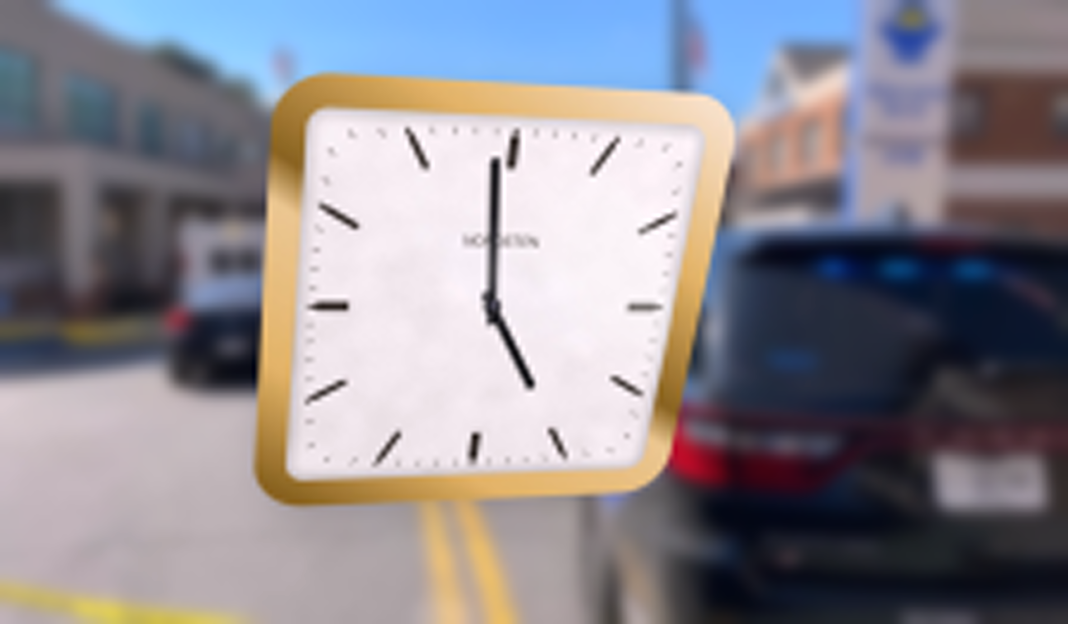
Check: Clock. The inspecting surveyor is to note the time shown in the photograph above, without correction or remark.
4:59
